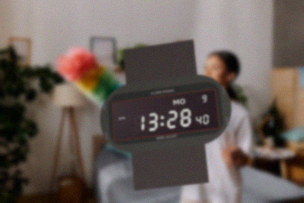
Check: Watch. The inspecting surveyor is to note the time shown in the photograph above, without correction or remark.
13:28
